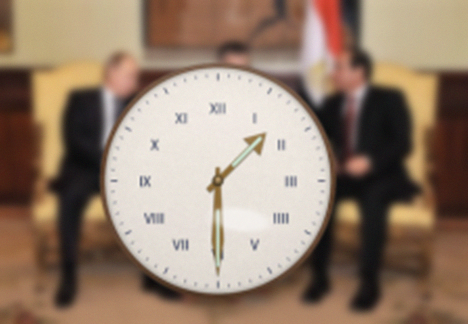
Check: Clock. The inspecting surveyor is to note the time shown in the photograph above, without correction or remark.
1:30
